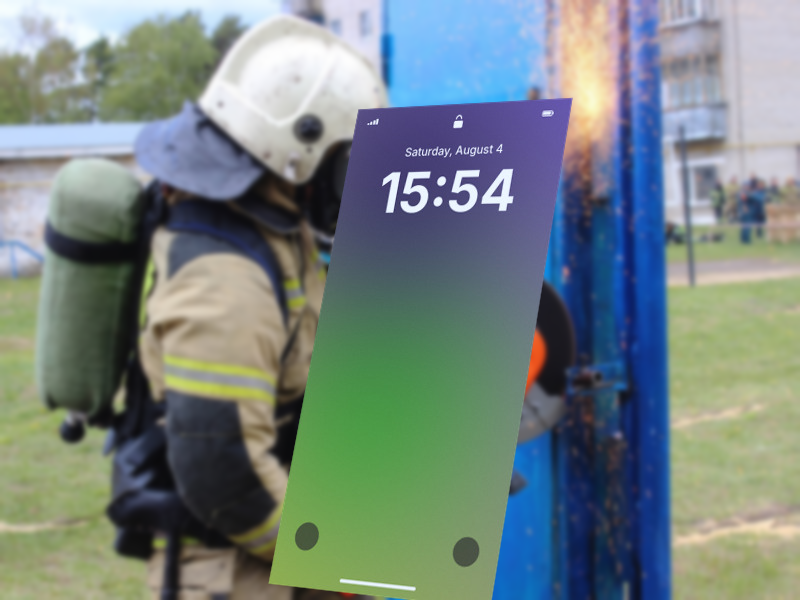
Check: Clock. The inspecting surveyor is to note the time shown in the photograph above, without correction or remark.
15:54
